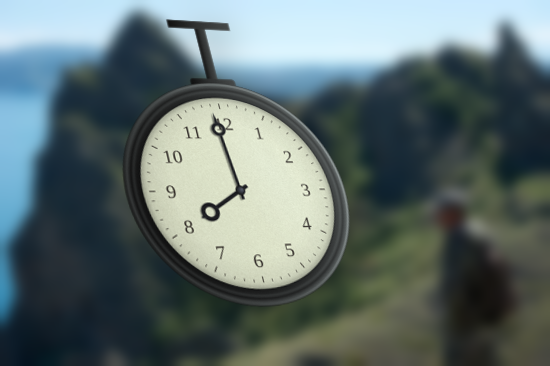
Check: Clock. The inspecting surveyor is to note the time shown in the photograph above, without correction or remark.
7:59
